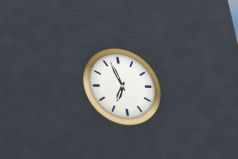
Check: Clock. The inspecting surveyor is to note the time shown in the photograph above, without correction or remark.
6:57
